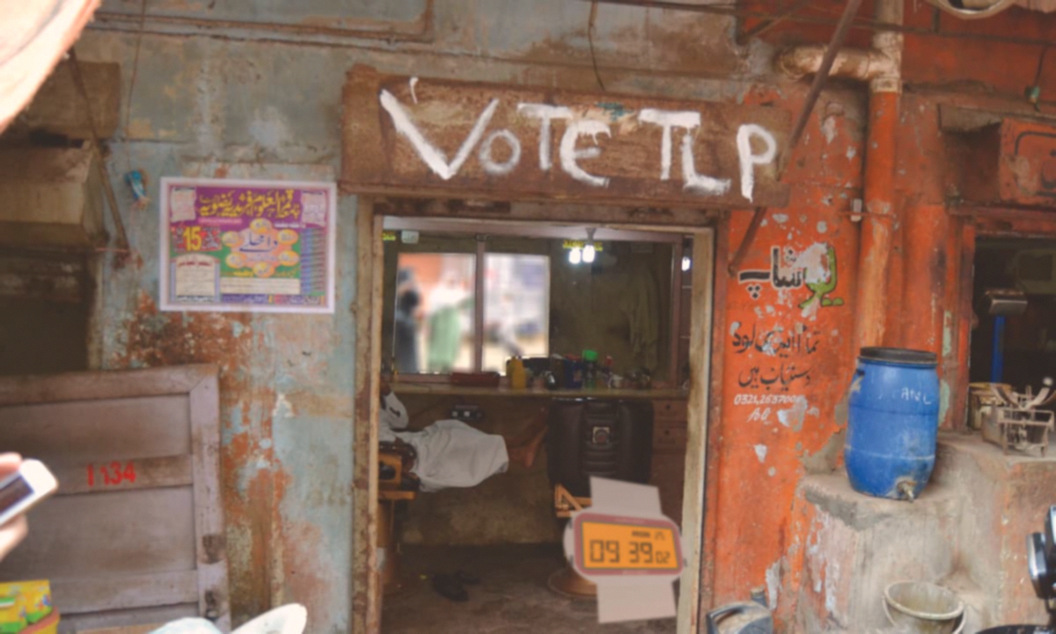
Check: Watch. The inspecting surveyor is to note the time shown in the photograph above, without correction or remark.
9:39
